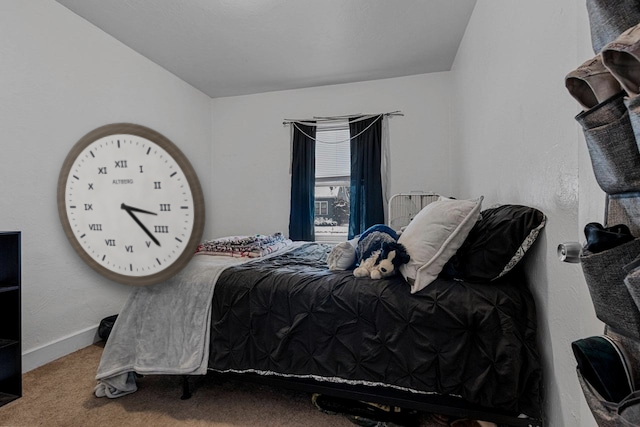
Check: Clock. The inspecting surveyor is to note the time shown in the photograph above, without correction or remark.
3:23
